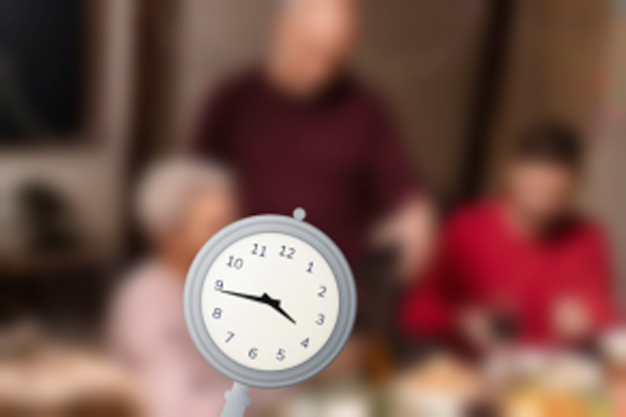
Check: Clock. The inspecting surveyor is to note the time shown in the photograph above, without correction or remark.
3:44
